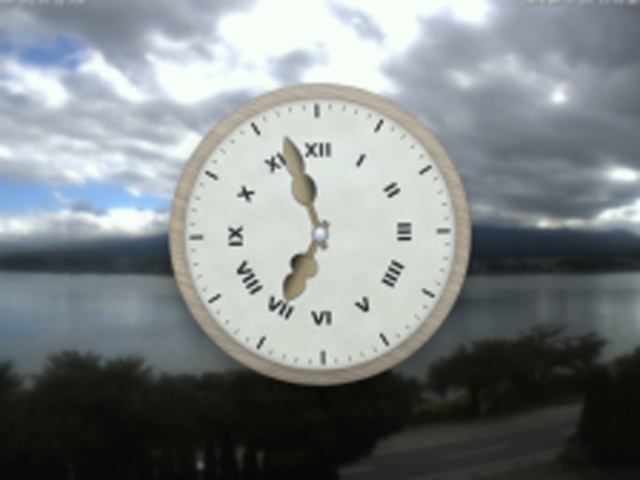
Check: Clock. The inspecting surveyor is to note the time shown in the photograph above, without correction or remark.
6:57
